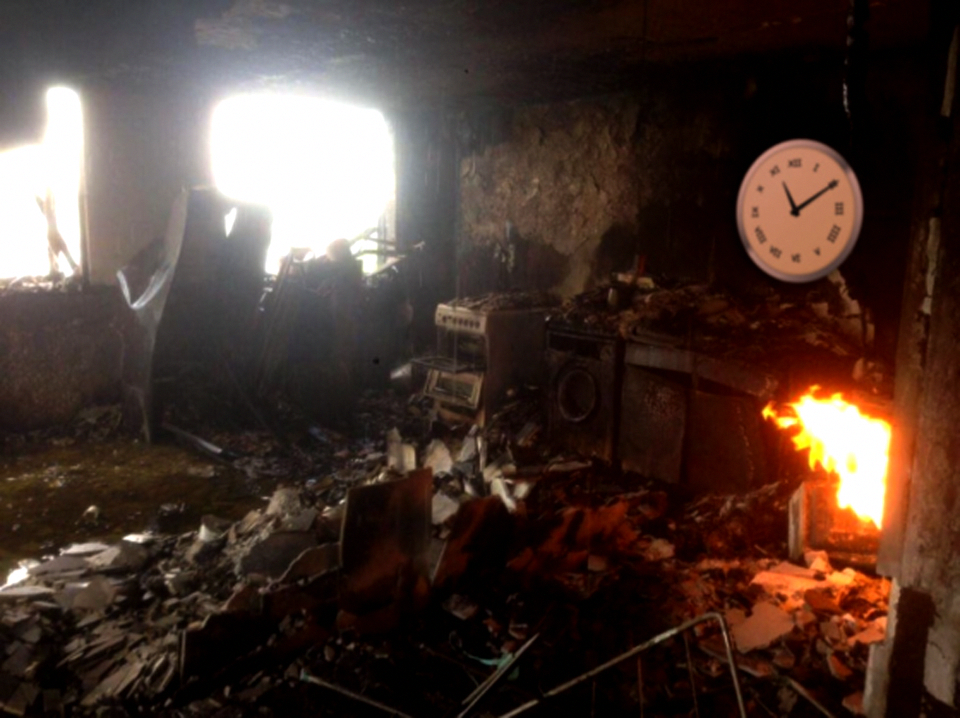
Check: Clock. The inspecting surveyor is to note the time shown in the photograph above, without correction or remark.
11:10
